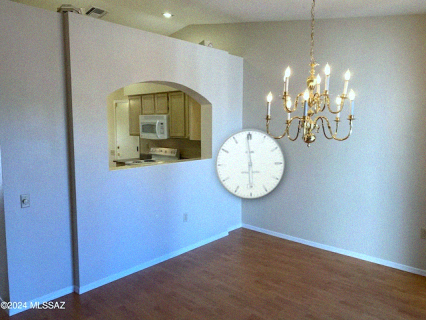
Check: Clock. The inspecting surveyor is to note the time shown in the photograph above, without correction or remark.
5:59
